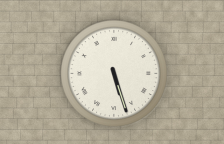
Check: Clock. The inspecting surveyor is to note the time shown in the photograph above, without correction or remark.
5:27
